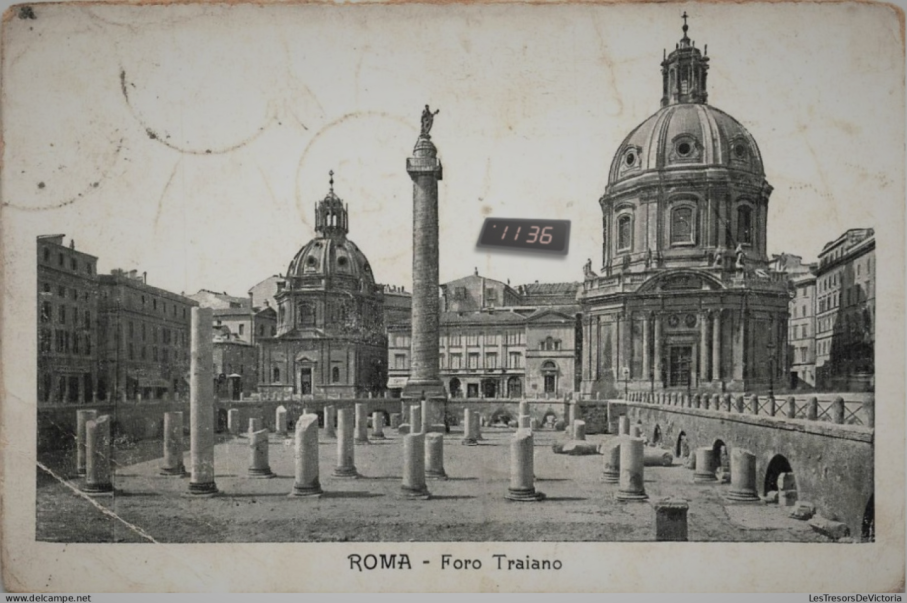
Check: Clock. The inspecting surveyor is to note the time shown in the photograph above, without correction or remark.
11:36
